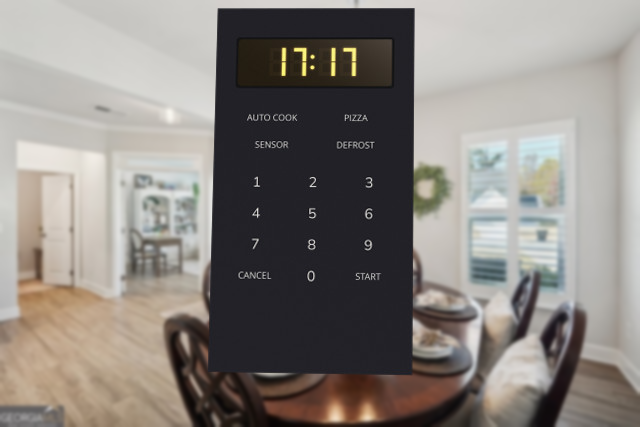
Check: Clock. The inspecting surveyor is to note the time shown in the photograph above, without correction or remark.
17:17
